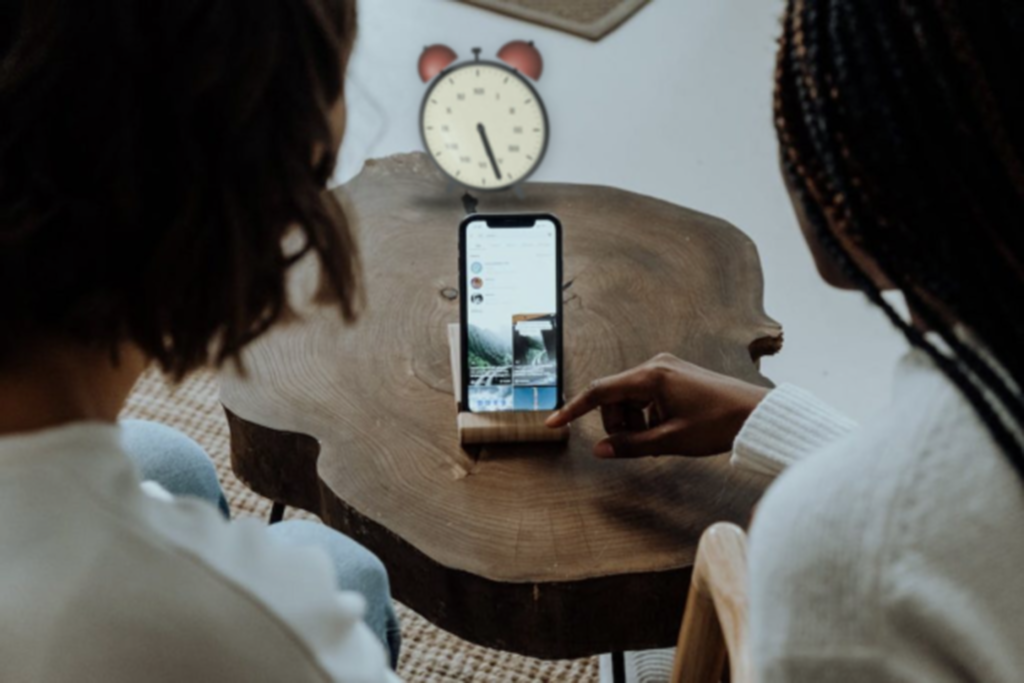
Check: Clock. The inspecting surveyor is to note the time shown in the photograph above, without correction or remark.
5:27
